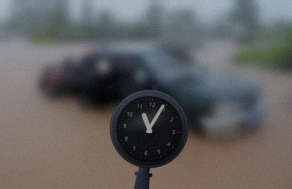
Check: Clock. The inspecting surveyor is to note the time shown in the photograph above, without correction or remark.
11:04
